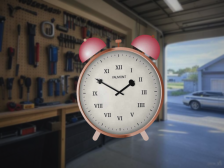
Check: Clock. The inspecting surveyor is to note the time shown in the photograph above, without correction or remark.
1:50
